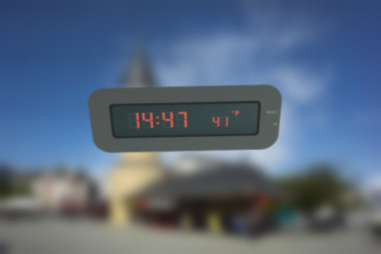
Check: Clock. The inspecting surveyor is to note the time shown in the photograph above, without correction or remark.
14:47
